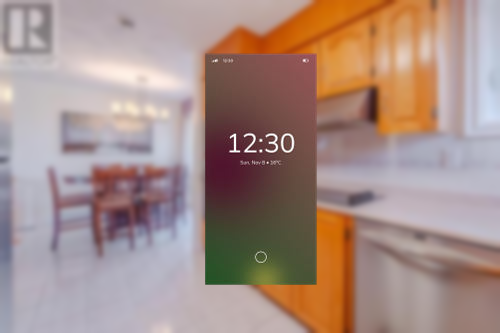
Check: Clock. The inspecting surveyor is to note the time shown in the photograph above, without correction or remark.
12:30
